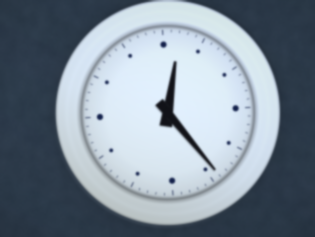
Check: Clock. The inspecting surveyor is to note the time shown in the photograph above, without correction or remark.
12:24
